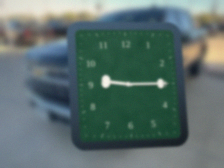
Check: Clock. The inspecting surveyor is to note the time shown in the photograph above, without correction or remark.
9:15
